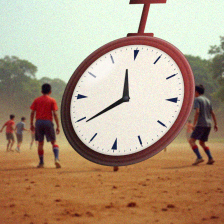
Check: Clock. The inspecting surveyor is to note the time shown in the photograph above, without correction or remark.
11:39
